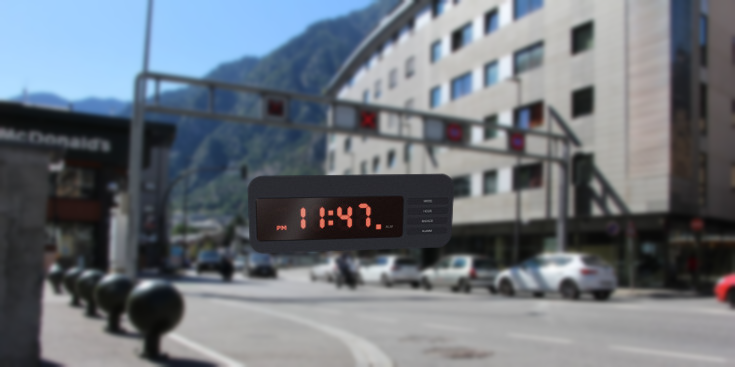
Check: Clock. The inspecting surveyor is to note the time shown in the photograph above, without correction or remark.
11:47
